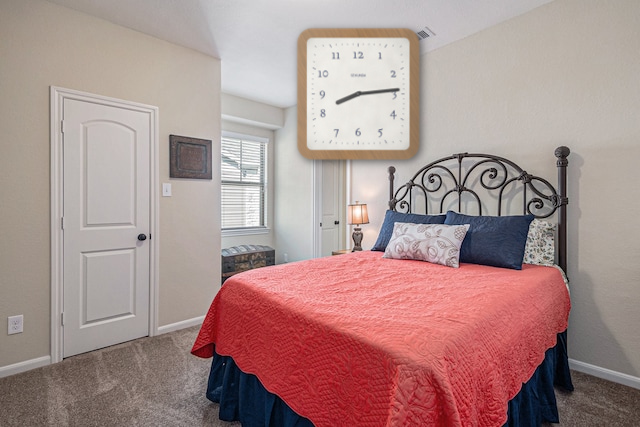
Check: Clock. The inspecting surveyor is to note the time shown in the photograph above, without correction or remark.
8:14
